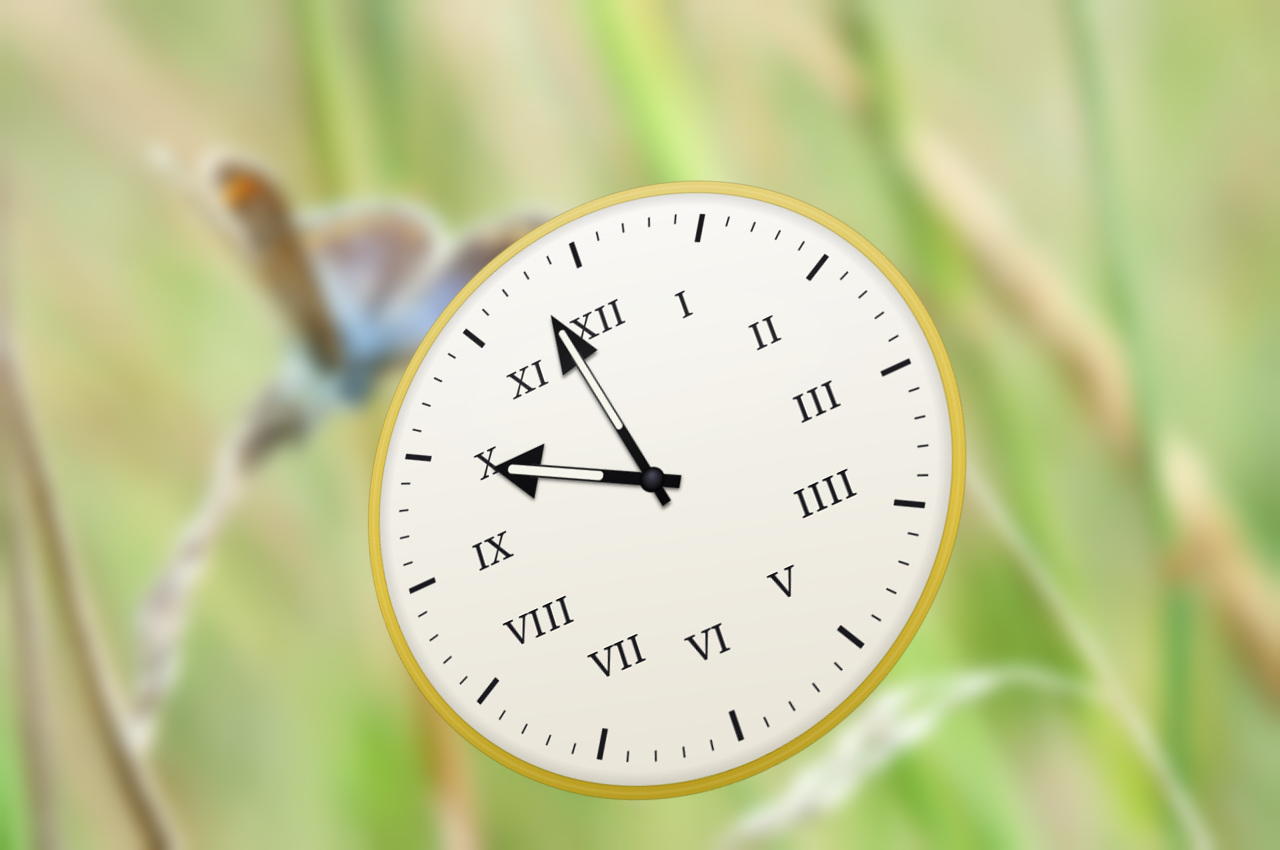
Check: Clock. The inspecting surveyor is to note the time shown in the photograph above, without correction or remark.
9:58
